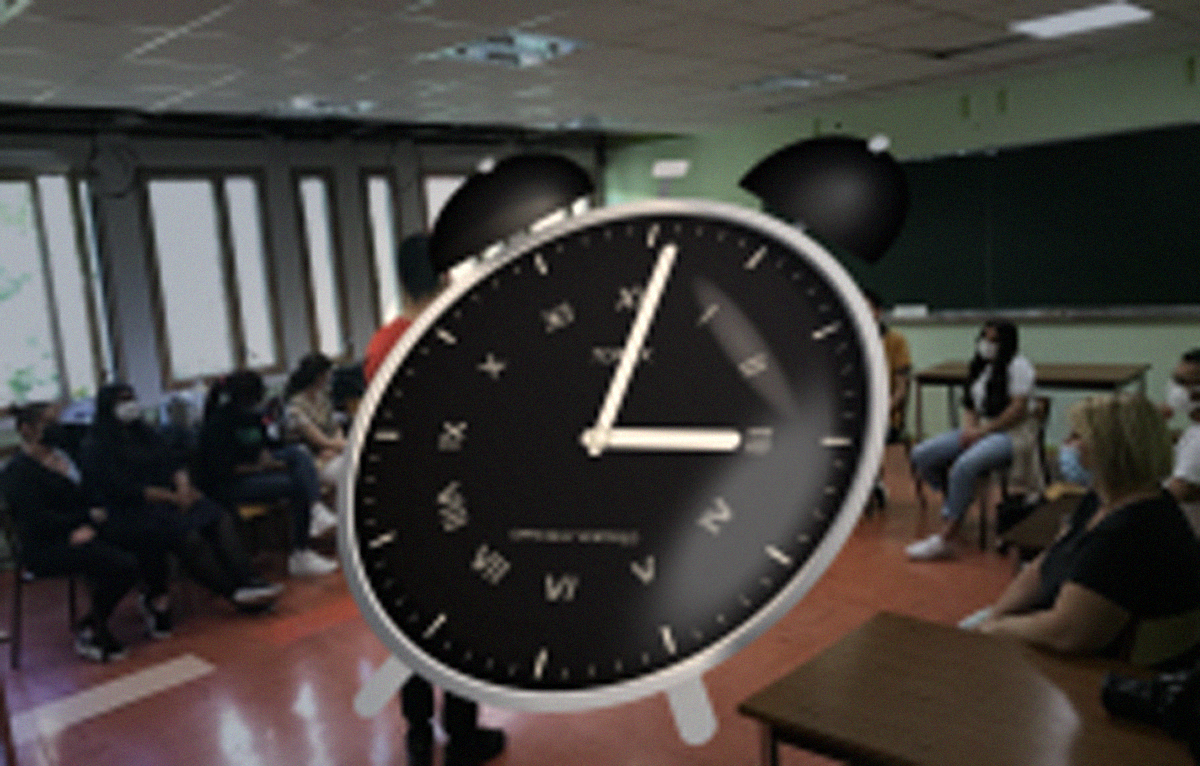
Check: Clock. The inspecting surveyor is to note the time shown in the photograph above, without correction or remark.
3:01
